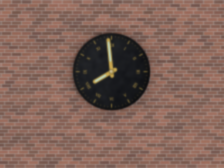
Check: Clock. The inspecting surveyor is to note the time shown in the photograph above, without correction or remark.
7:59
